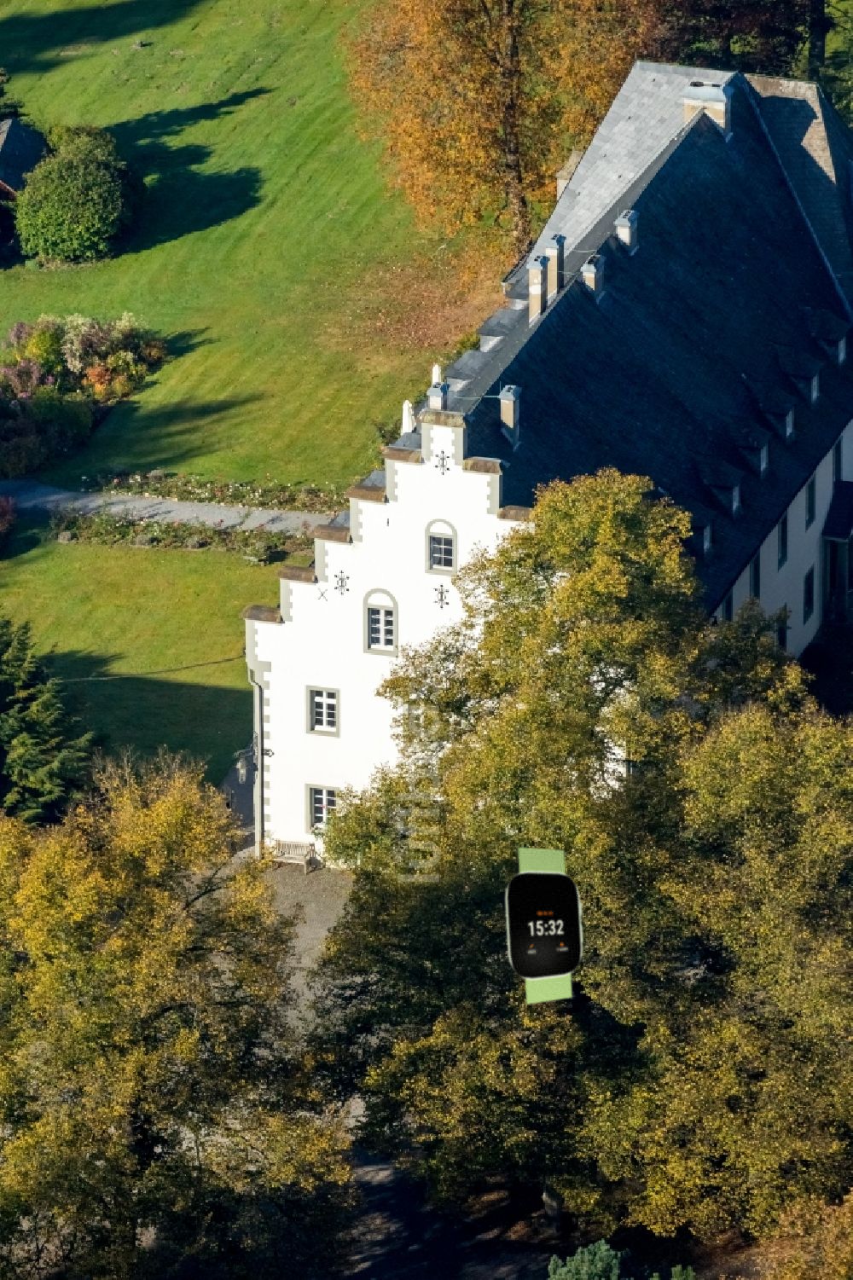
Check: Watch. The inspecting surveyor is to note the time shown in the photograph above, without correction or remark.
15:32
